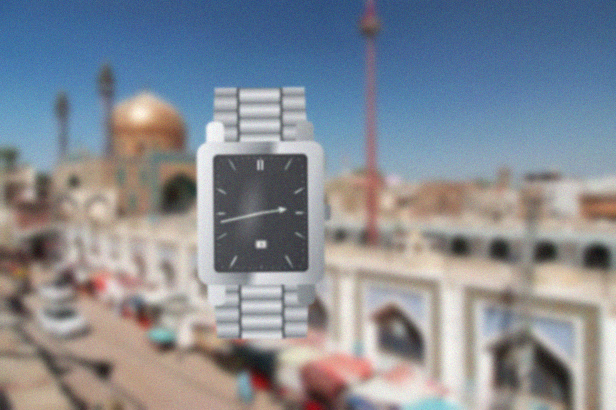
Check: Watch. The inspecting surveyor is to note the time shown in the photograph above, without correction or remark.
2:43
